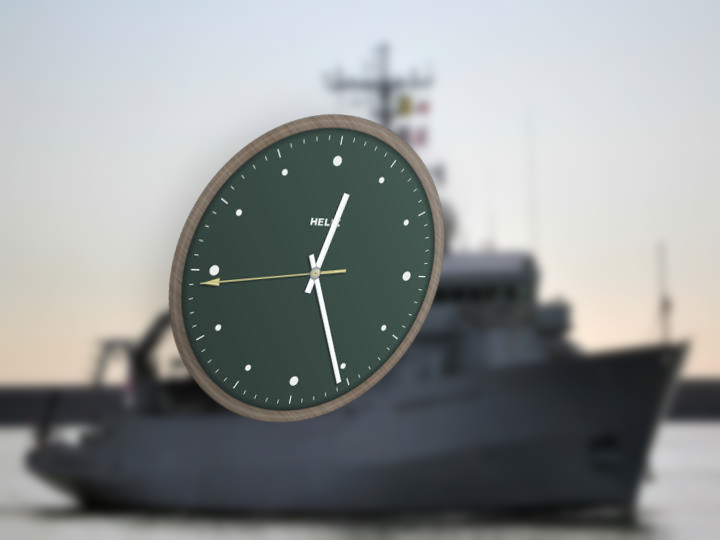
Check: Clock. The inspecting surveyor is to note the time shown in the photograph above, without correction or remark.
12:25:44
